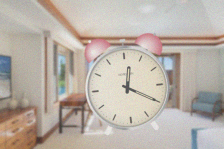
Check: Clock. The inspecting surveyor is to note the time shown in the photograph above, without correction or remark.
12:20
